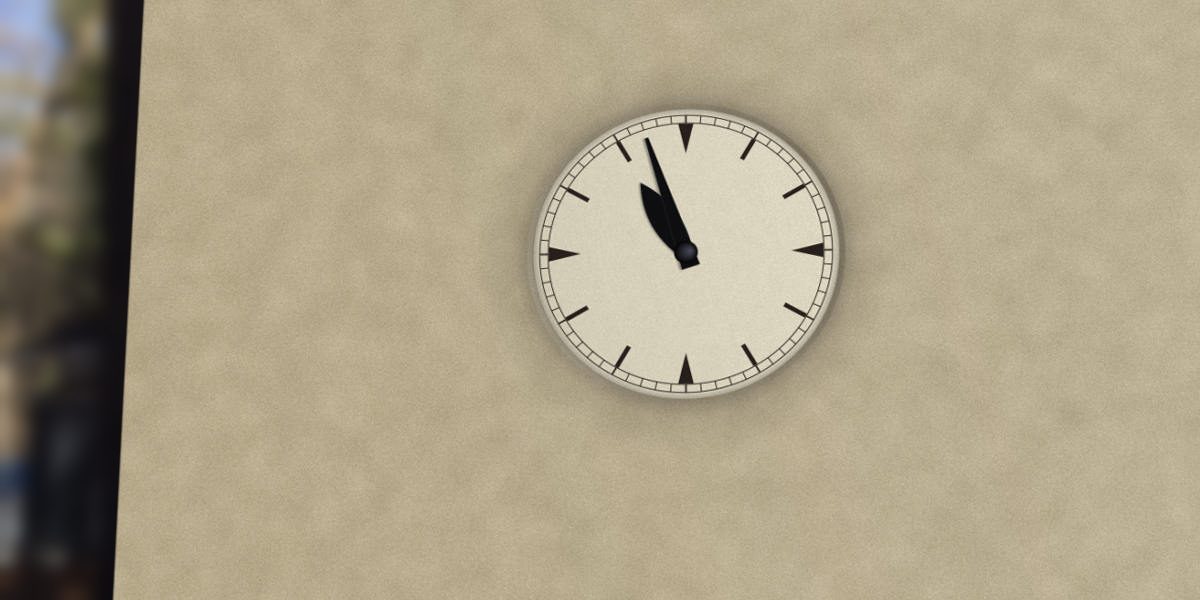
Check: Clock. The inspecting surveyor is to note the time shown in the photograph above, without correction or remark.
10:57
